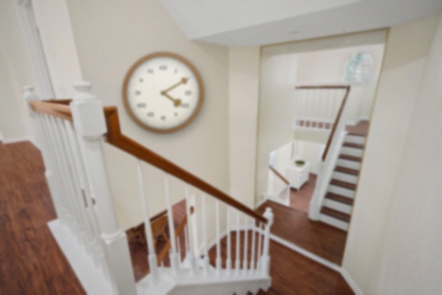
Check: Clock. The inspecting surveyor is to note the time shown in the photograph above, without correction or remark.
4:10
